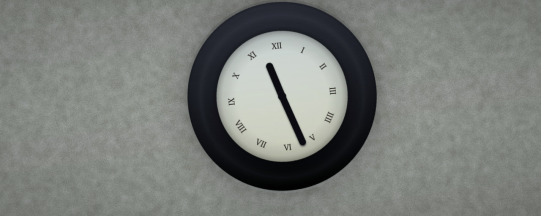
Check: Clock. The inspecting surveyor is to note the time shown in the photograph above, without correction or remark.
11:27
